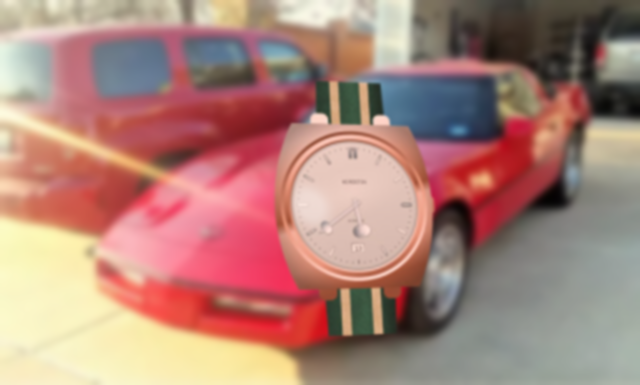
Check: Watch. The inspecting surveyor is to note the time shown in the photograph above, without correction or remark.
5:39
